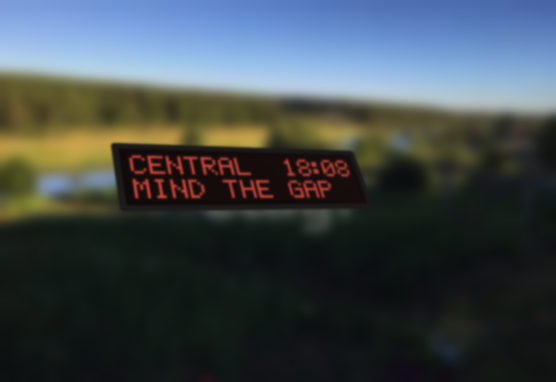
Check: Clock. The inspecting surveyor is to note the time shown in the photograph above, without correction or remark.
18:08
